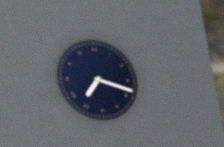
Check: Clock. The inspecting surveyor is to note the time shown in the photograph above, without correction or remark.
7:18
